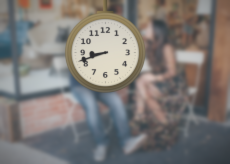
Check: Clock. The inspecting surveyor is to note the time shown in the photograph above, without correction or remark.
8:42
